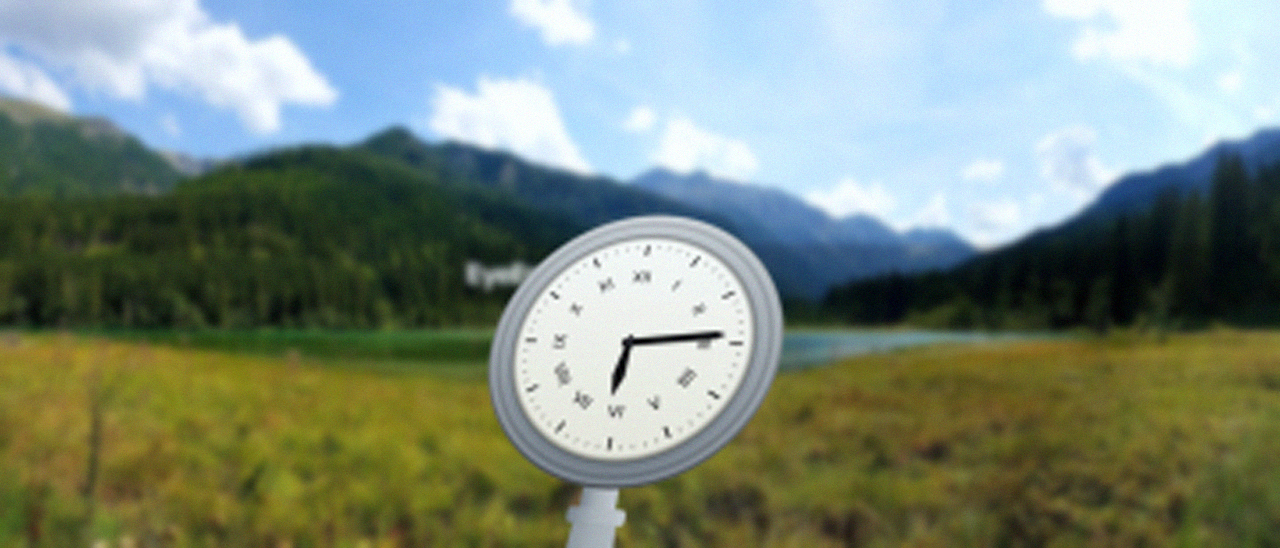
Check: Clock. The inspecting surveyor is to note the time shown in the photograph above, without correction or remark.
6:14
